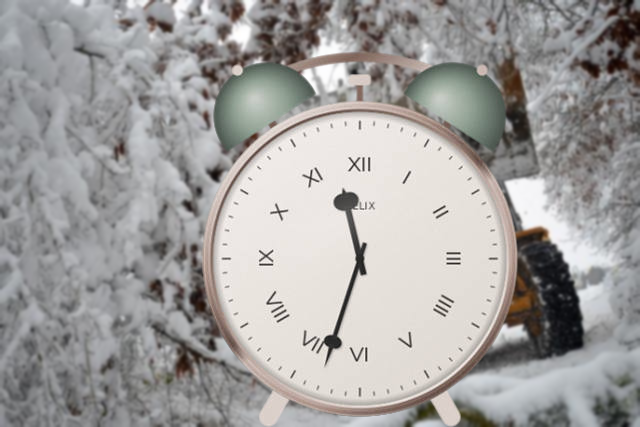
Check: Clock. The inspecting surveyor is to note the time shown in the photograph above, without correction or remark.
11:33
